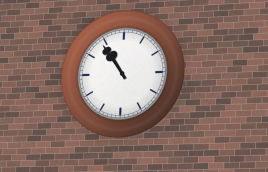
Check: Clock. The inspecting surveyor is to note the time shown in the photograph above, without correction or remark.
10:54
